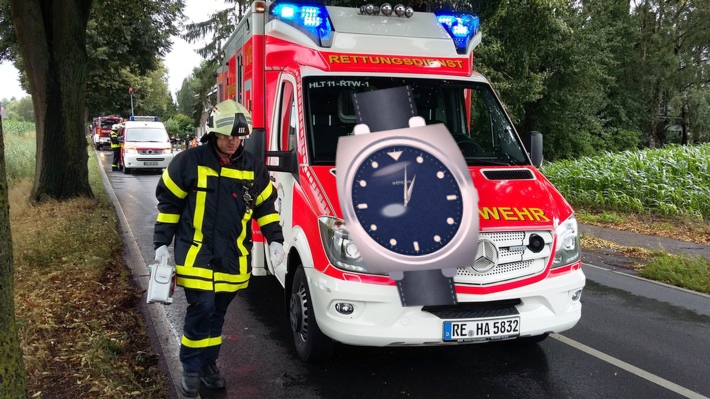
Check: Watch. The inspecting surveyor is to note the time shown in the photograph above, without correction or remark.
1:02
